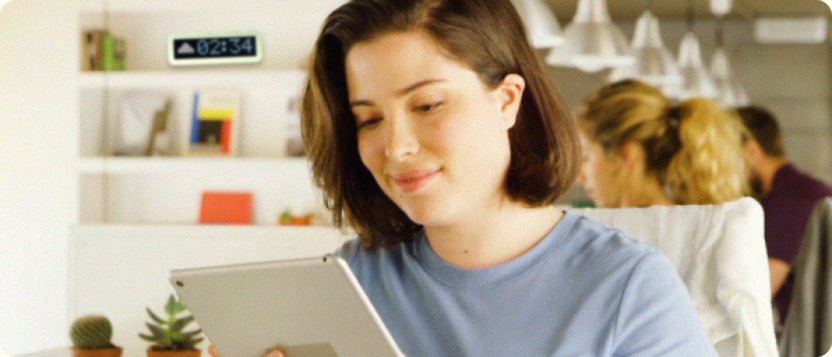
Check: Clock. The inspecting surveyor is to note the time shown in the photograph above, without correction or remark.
2:34
